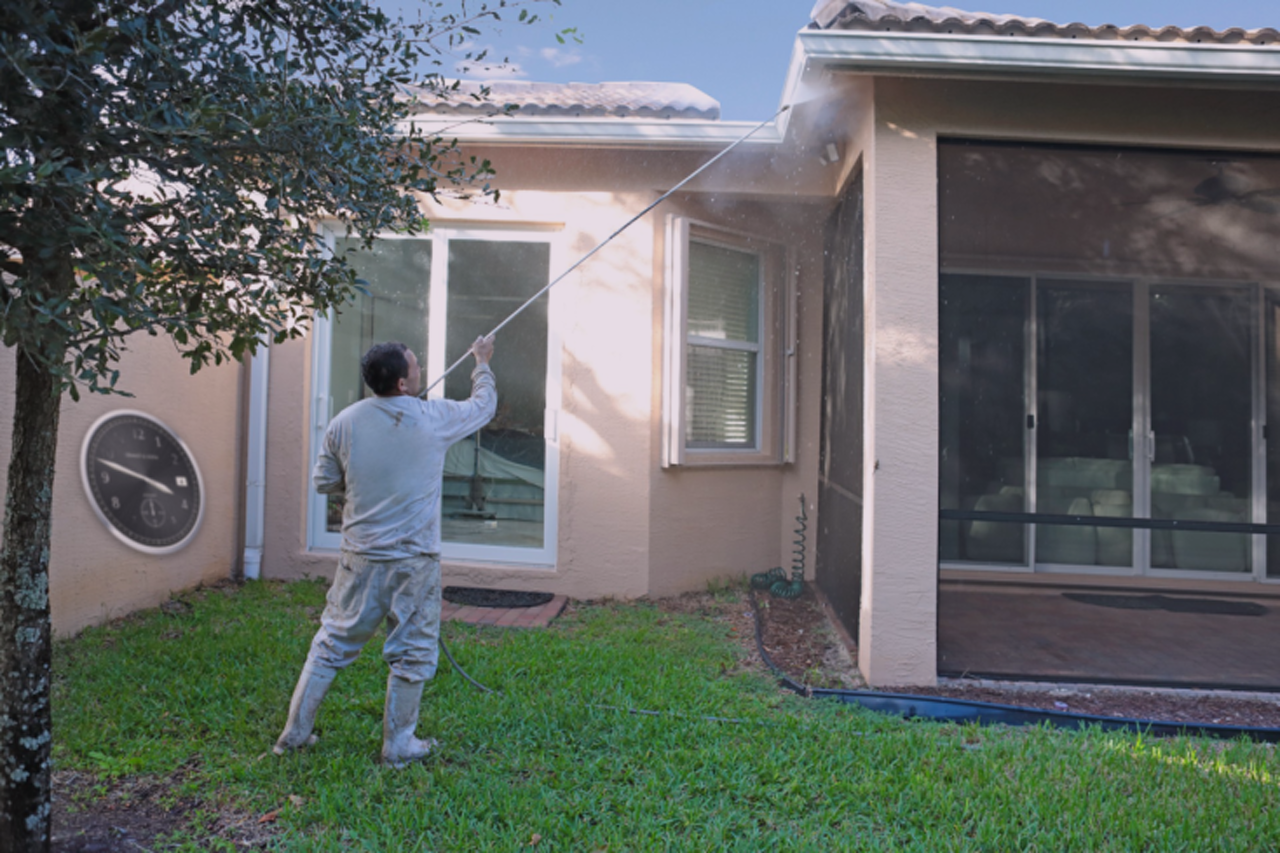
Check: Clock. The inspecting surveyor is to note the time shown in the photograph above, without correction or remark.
3:48
